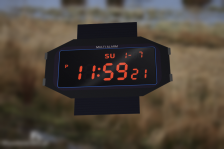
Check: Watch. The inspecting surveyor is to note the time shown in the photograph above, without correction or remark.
11:59:21
